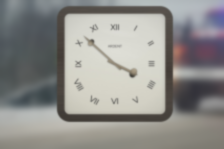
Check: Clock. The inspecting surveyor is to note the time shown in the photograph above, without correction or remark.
3:52
